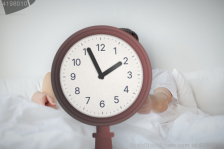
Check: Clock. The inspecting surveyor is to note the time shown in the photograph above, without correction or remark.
1:56
